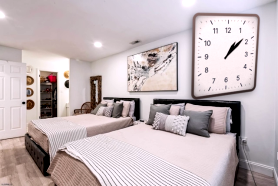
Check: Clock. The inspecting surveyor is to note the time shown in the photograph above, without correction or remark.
1:08
